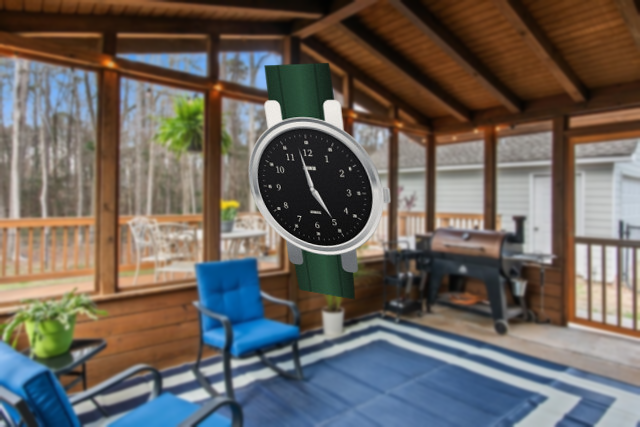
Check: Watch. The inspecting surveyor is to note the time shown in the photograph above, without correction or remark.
4:58
